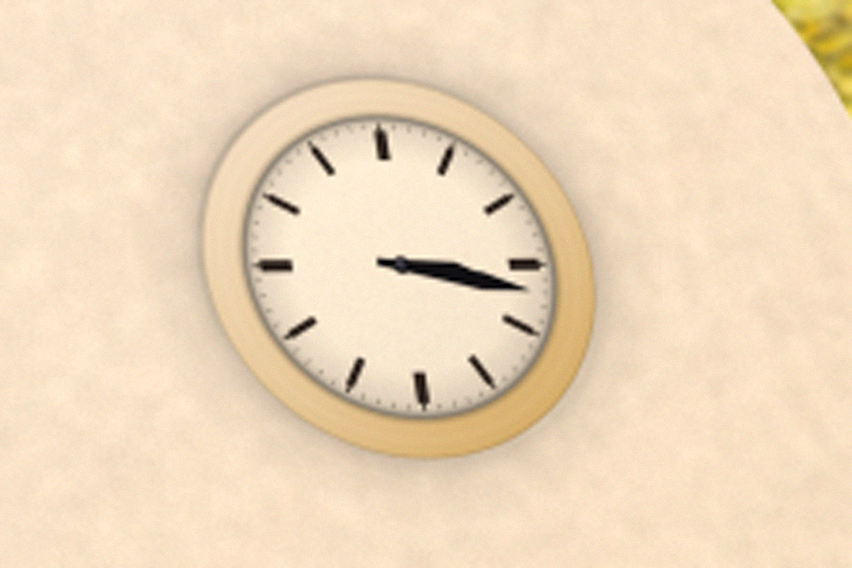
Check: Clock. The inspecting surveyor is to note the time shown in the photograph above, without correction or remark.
3:17
